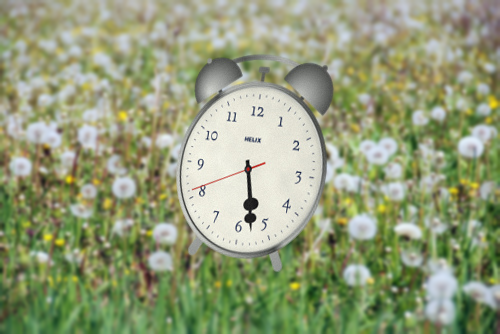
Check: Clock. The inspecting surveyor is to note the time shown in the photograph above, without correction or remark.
5:27:41
